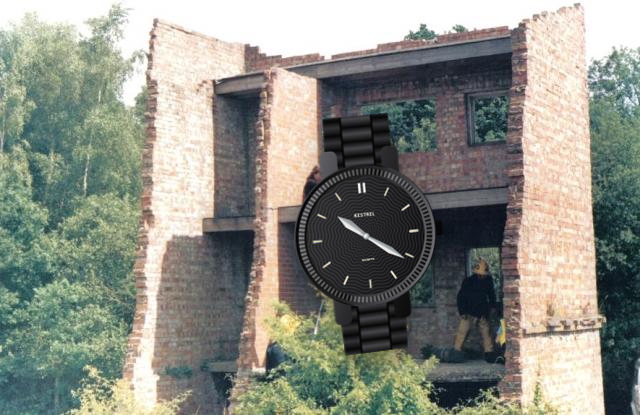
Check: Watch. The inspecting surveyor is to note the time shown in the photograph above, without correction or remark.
10:21
